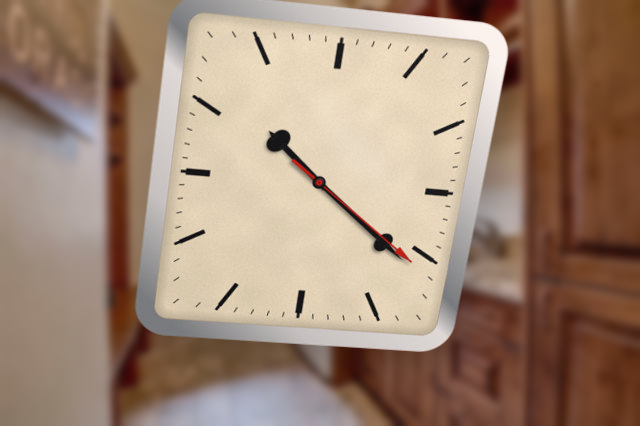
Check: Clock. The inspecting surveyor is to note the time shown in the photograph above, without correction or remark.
10:21:21
